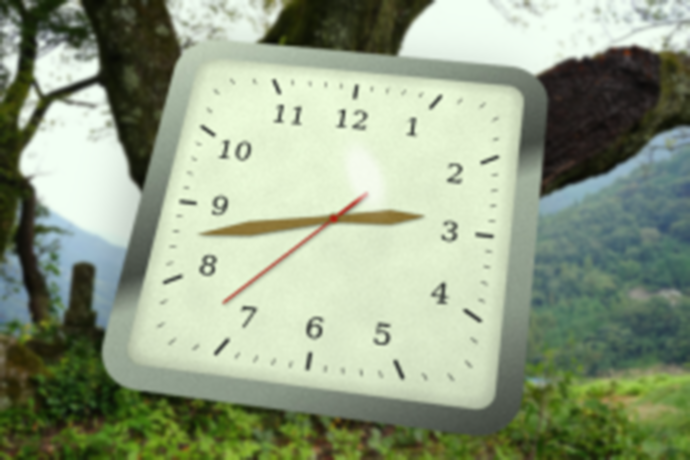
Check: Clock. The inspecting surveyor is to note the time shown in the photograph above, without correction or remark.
2:42:37
